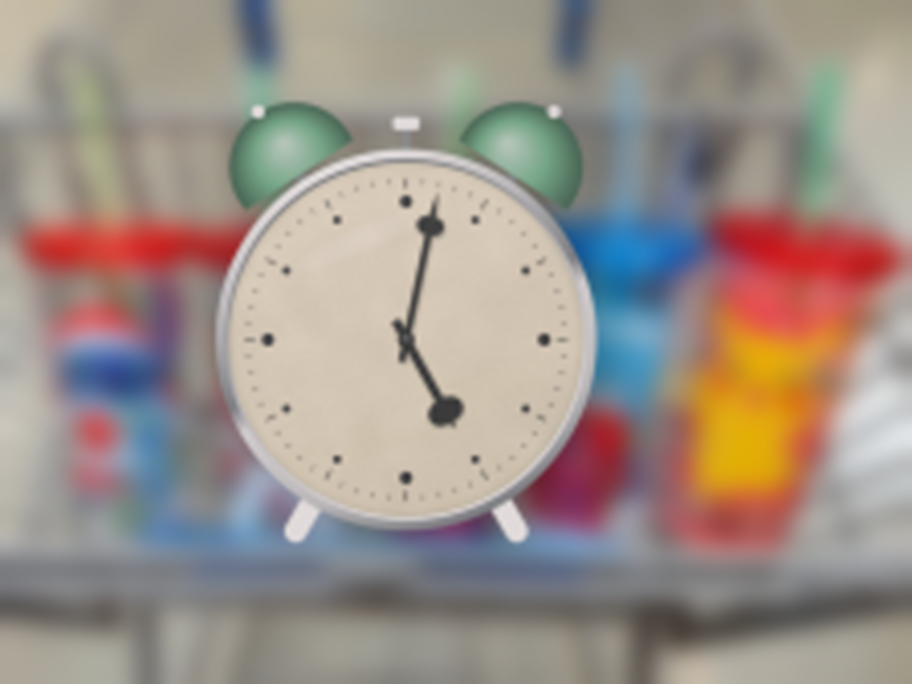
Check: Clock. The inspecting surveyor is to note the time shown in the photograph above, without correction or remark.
5:02
